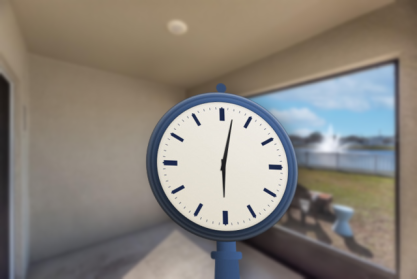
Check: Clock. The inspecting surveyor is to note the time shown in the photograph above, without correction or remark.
6:02
